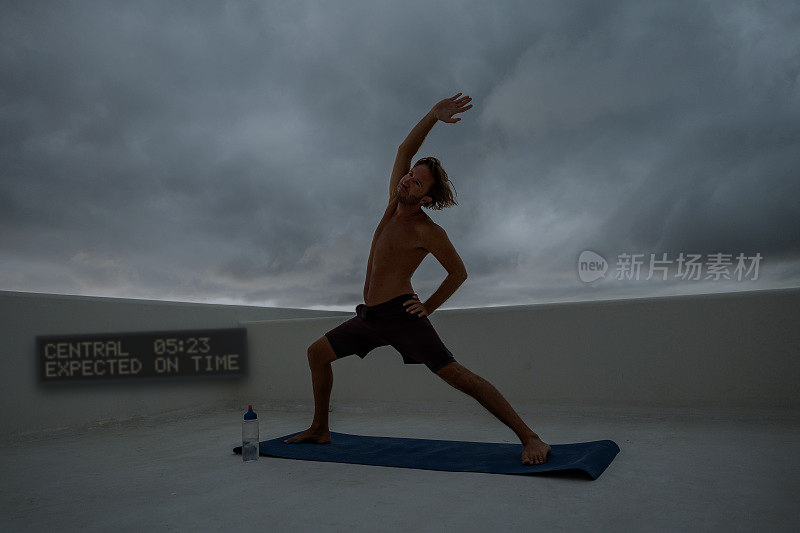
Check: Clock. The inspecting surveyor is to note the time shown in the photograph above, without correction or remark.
5:23
